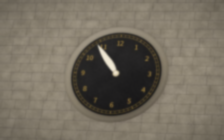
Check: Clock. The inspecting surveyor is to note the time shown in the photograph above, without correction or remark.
10:54
